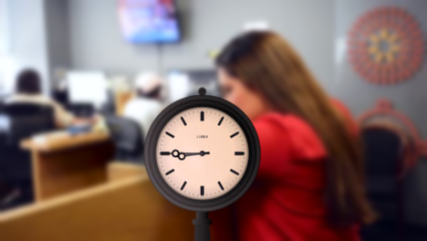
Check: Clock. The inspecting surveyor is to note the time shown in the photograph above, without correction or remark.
8:45
